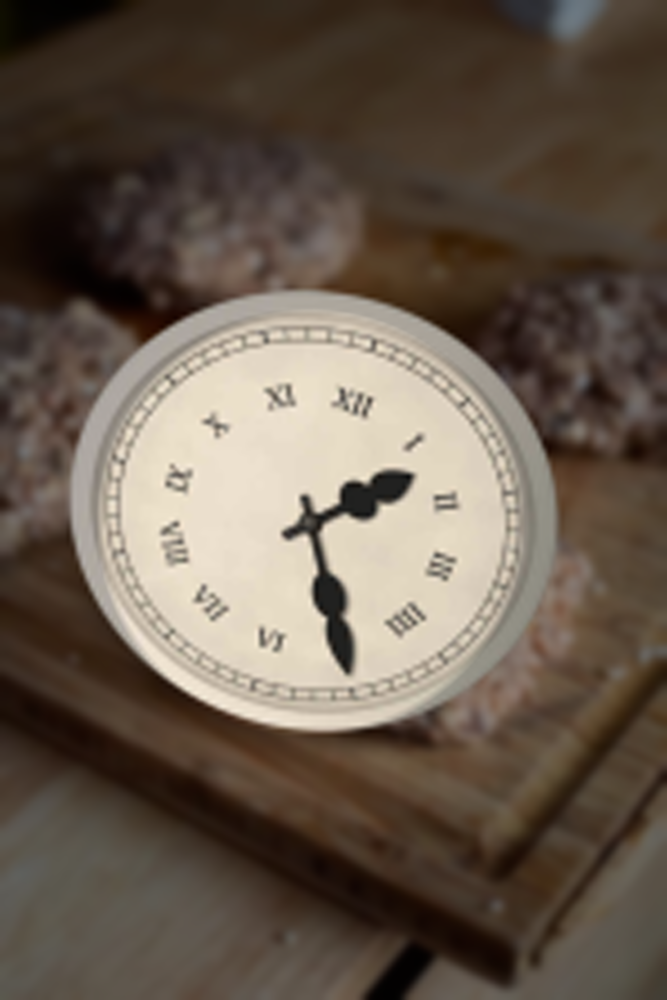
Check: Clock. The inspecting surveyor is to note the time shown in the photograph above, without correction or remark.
1:25
